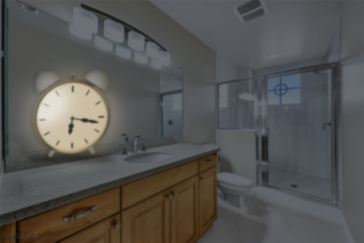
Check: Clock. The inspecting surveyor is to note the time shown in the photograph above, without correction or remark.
6:17
